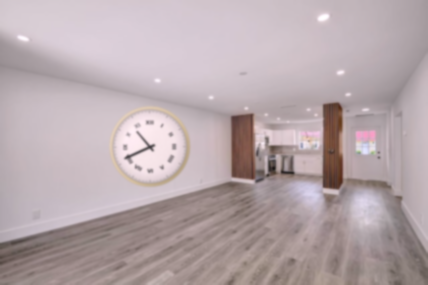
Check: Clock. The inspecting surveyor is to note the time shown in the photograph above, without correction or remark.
10:41
